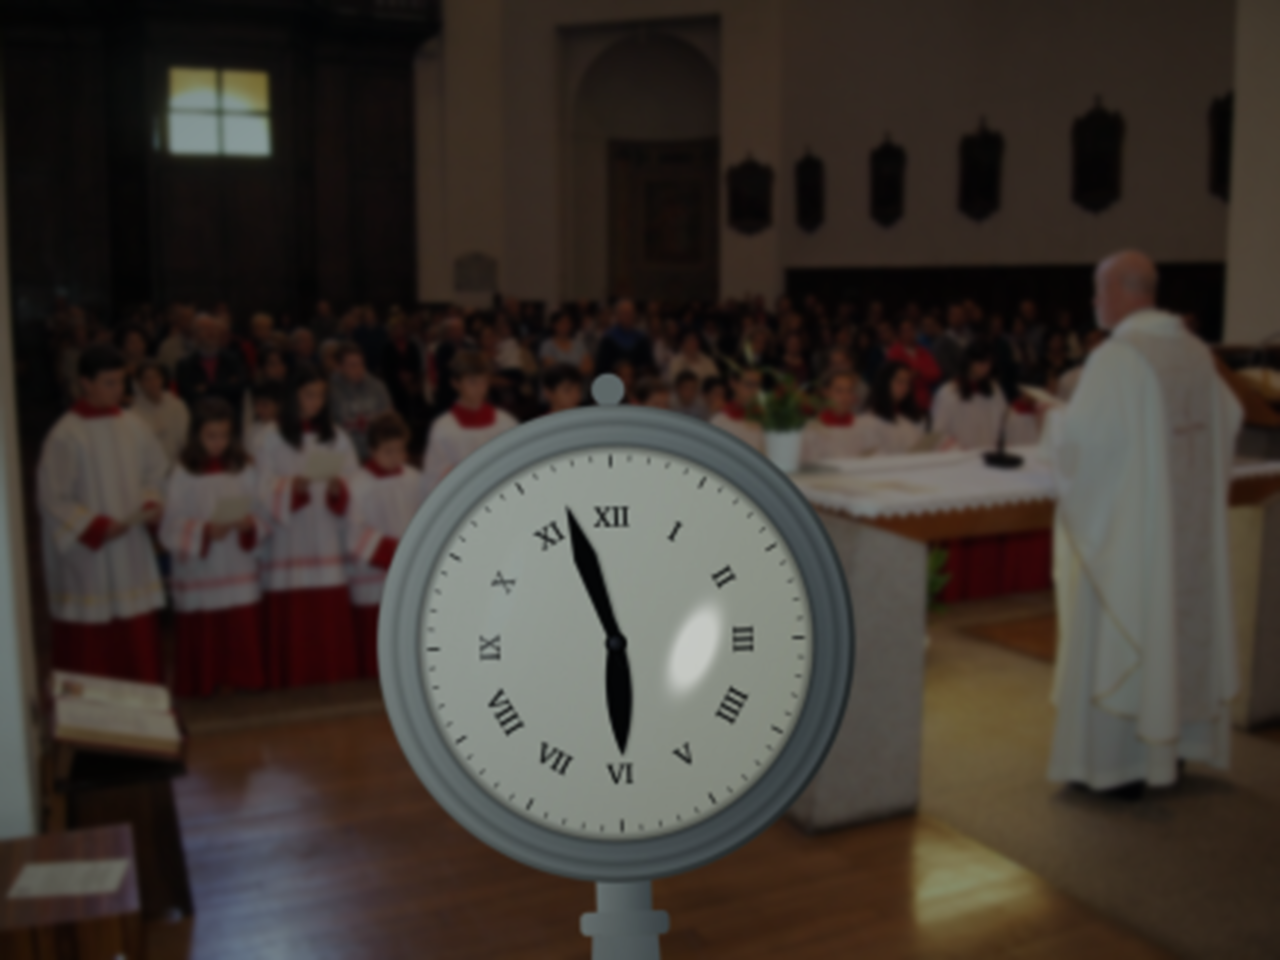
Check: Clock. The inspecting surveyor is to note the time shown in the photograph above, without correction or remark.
5:57
